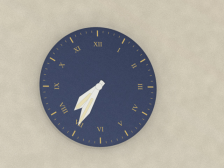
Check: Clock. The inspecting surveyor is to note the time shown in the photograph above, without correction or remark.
7:35
